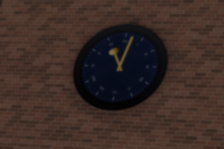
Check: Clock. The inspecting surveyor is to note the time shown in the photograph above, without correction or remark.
11:02
